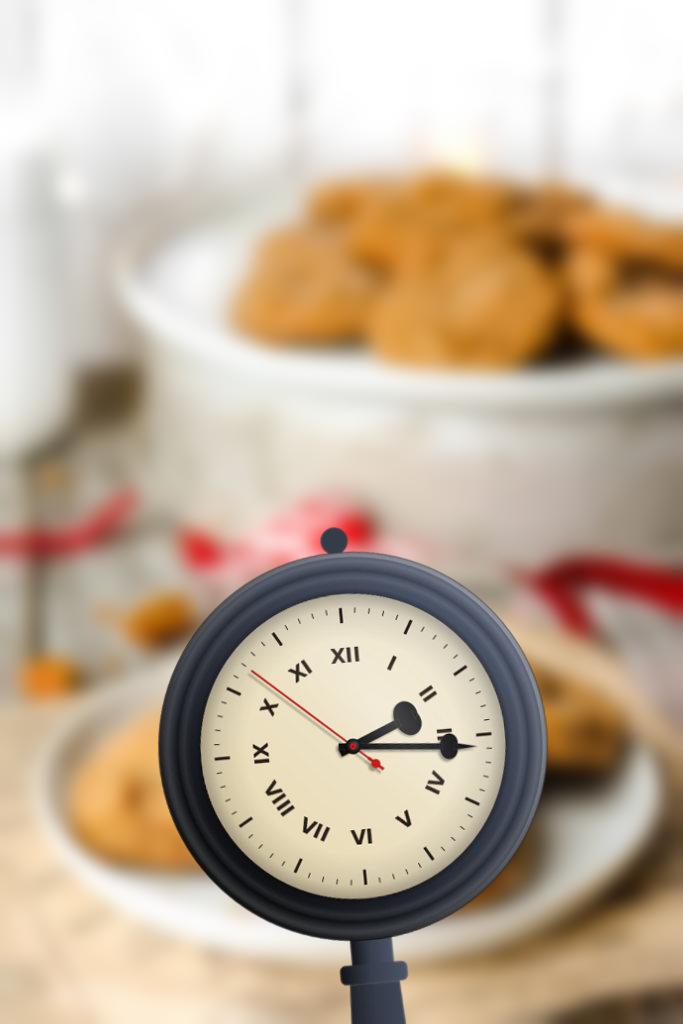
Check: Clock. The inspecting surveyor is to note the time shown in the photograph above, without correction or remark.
2:15:52
